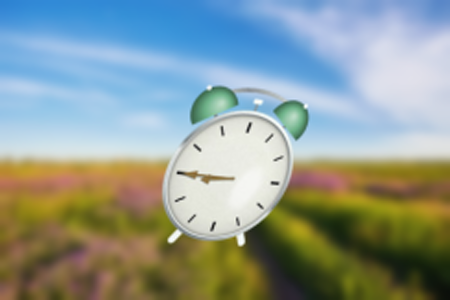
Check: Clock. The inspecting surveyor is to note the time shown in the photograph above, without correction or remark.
8:45
